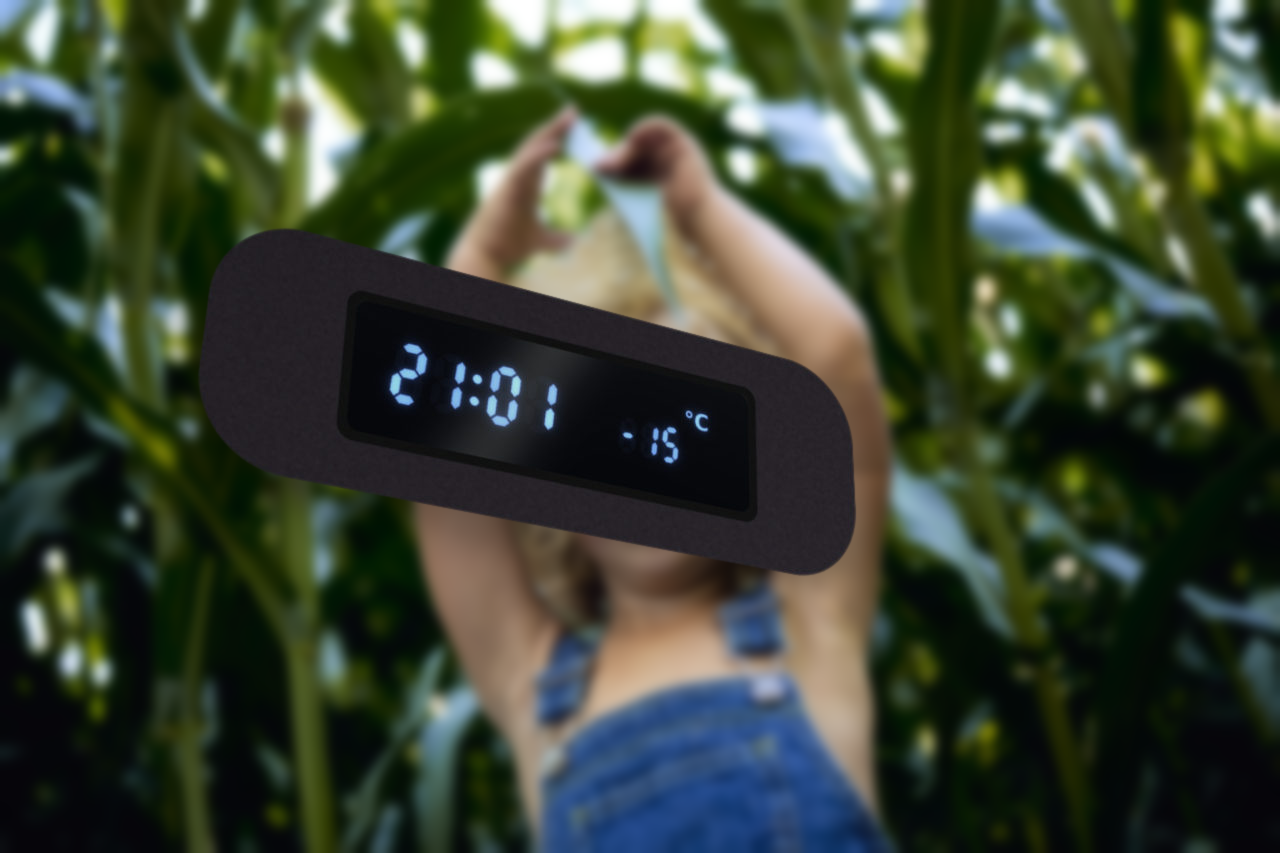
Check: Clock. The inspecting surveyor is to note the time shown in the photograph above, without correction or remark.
21:01
